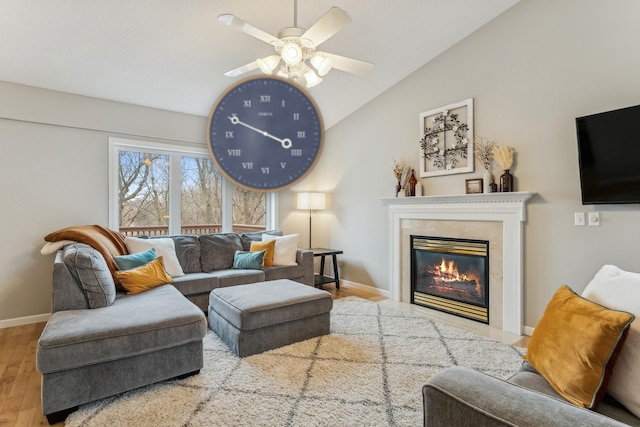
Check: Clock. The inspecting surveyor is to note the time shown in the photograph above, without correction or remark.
3:49
